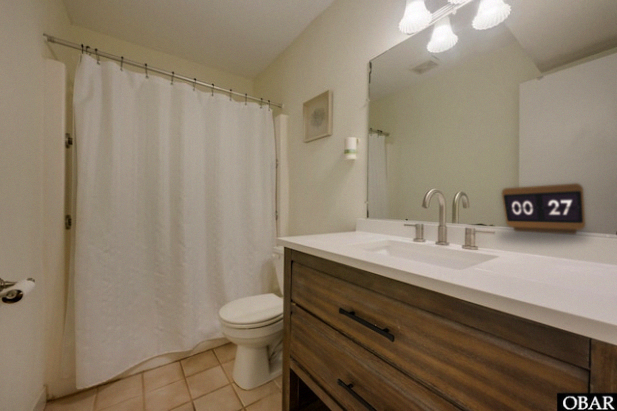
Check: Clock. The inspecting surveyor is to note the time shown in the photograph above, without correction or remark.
0:27
